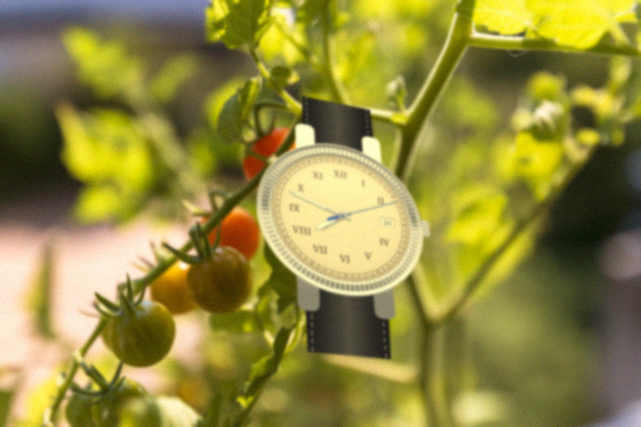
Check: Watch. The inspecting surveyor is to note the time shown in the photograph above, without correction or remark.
7:48:11
